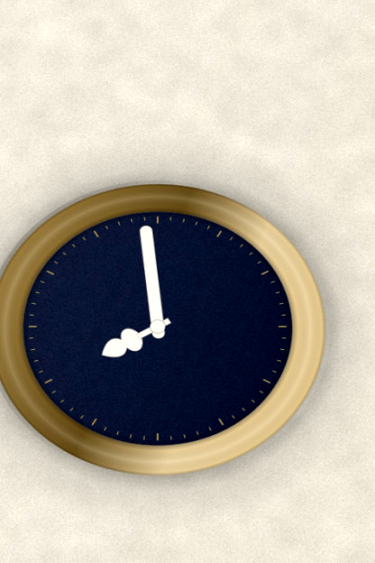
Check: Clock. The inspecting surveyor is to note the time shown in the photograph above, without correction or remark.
7:59
